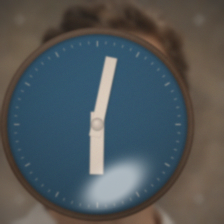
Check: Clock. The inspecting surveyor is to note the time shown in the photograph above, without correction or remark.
6:02
